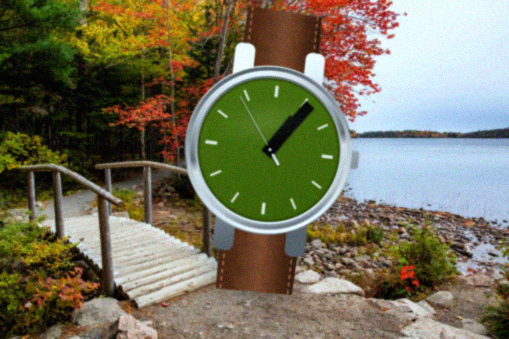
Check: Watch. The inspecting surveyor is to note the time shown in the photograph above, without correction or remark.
1:05:54
